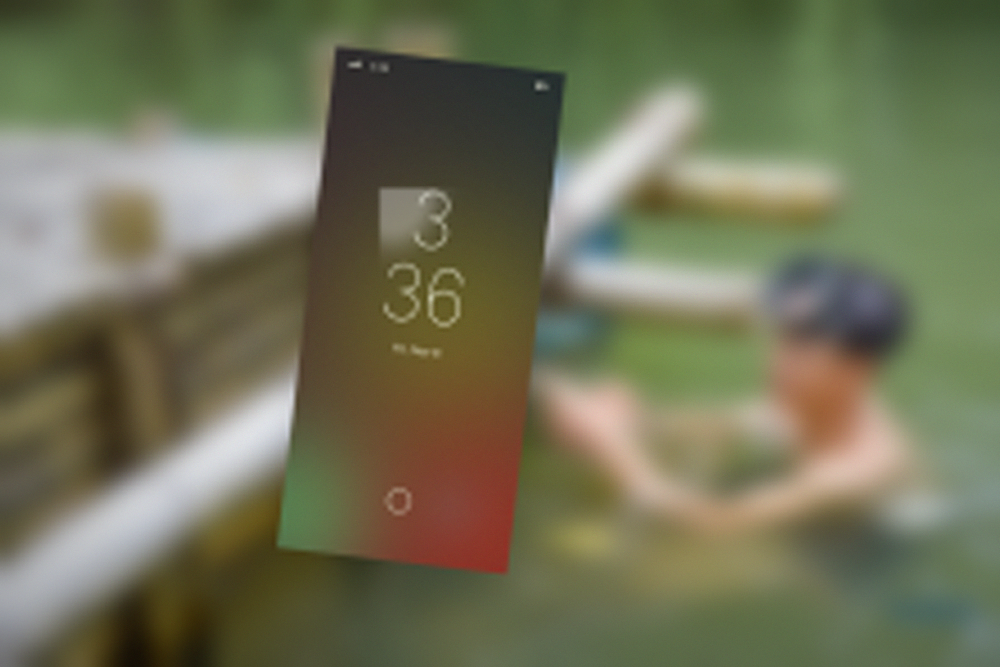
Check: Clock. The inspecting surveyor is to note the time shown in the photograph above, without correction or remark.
3:36
